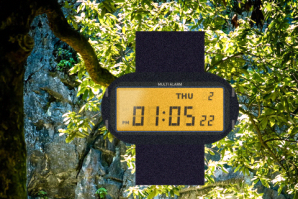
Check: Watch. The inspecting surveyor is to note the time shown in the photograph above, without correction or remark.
1:05:22
